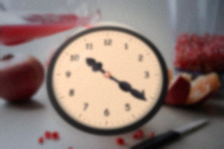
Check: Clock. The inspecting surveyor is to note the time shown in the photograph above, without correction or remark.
10:21
